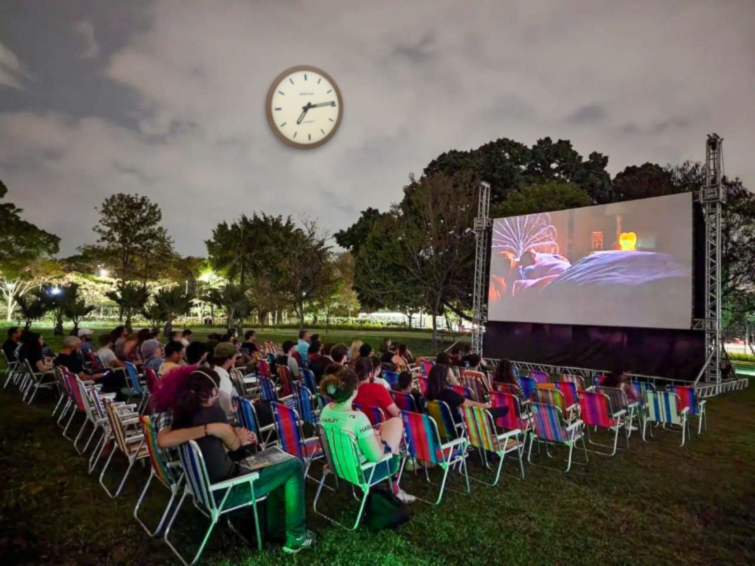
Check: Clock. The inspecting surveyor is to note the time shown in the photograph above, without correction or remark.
7:14
